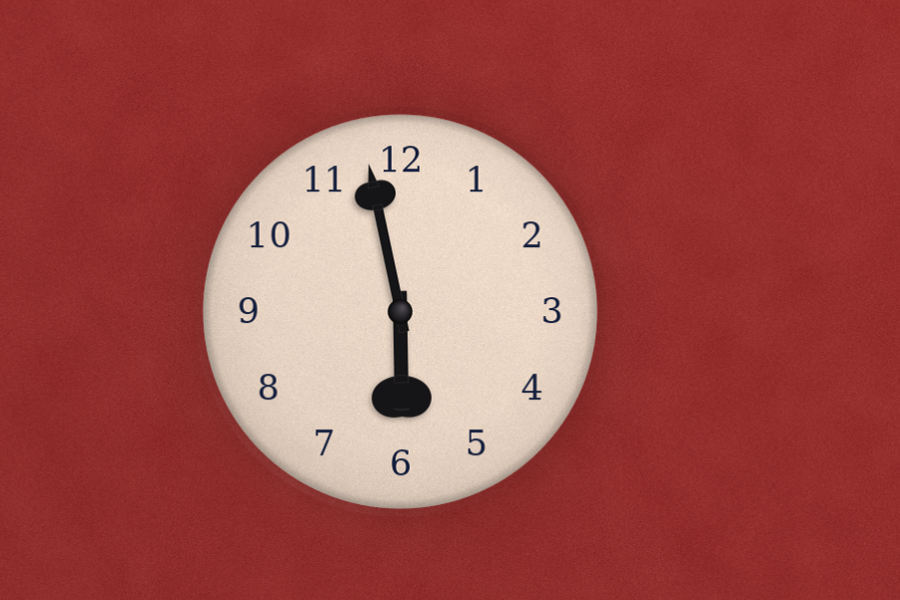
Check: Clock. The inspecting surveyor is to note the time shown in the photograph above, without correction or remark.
5:58
